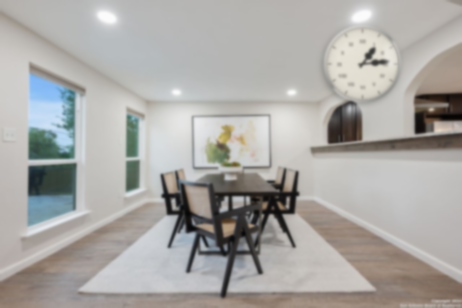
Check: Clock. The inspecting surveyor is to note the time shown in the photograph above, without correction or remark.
1:14
